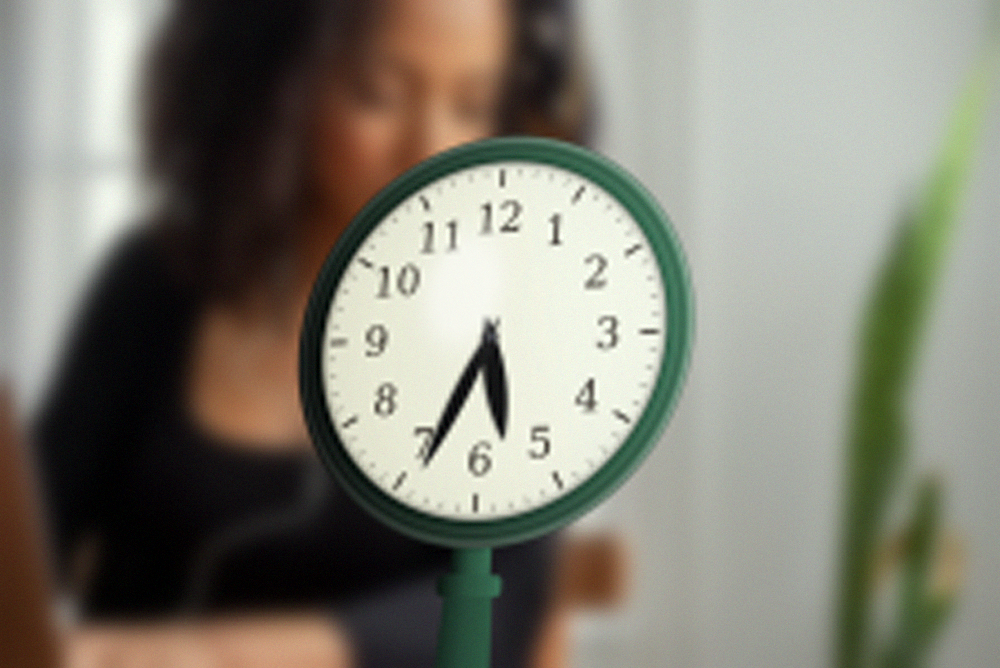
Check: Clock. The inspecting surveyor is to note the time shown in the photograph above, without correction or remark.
5:34
